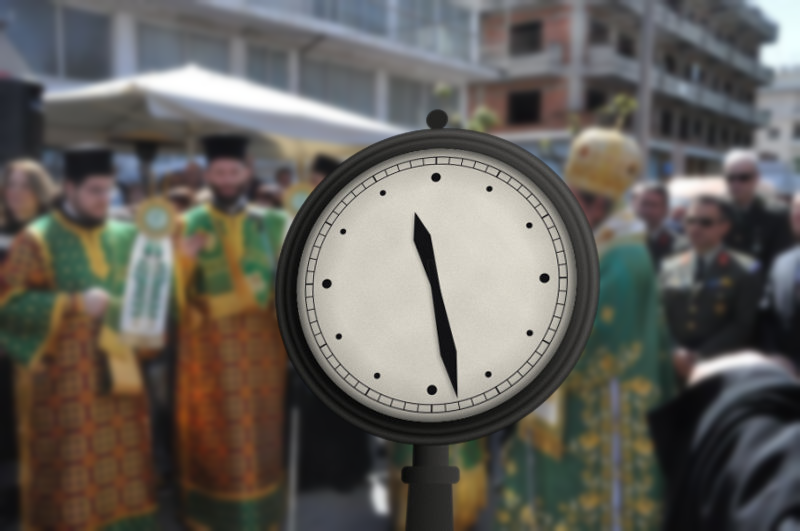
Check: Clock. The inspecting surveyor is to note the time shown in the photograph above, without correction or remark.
11:28
